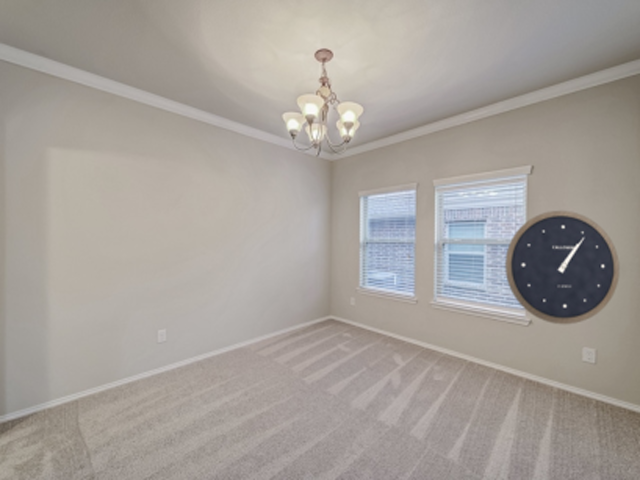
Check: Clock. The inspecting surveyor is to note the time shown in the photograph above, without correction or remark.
1:06
